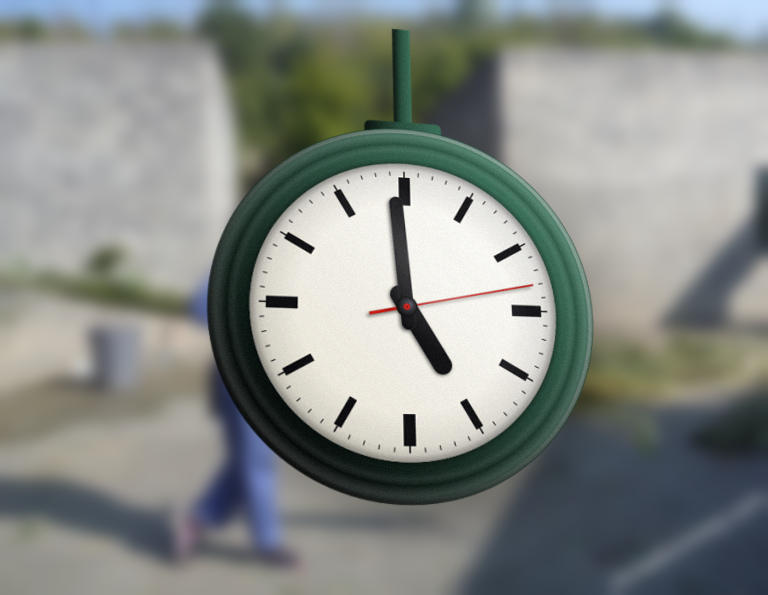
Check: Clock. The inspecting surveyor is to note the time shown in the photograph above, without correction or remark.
4:59:13
